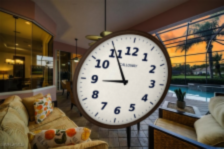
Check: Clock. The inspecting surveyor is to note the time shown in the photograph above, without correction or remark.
8:55
